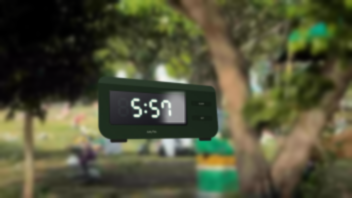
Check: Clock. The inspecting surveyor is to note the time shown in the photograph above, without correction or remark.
5:57
